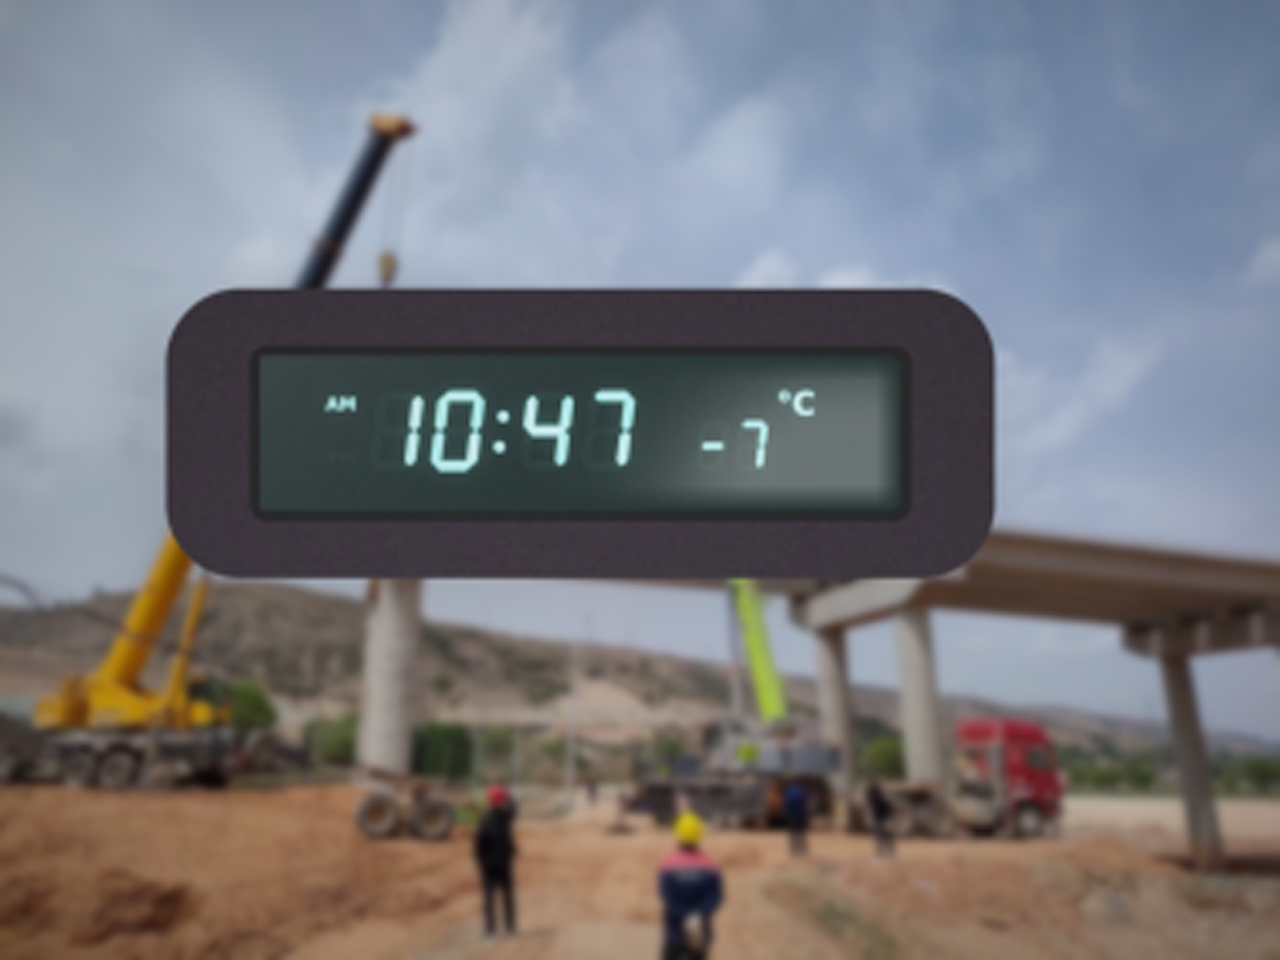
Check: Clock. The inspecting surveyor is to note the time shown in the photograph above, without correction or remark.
10:47
